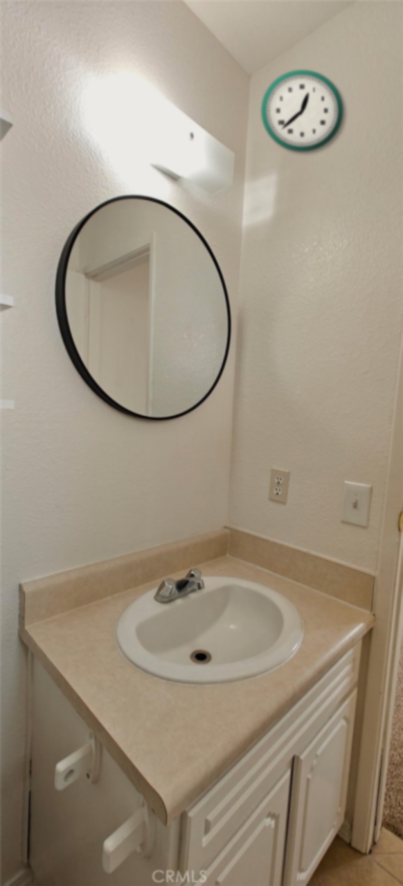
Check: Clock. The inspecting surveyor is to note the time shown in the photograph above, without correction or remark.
12:38
